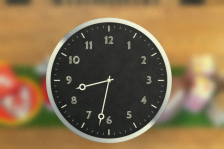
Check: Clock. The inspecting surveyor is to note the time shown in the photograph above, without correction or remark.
8:32
